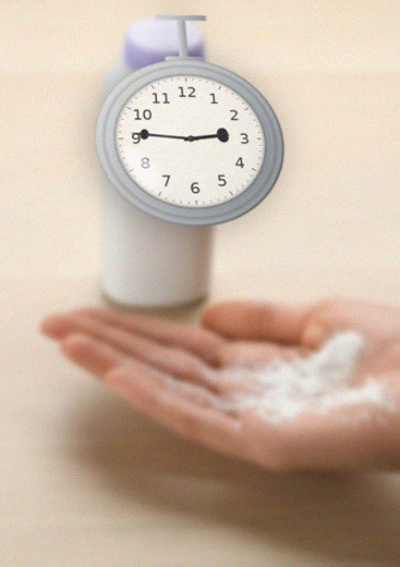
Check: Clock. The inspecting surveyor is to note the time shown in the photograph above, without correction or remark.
2:46
